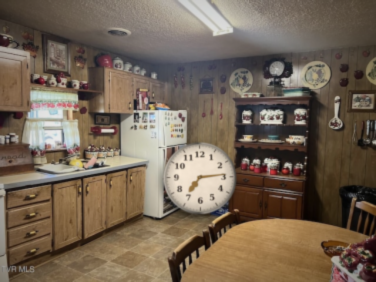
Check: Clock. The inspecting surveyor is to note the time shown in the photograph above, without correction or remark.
7:14
